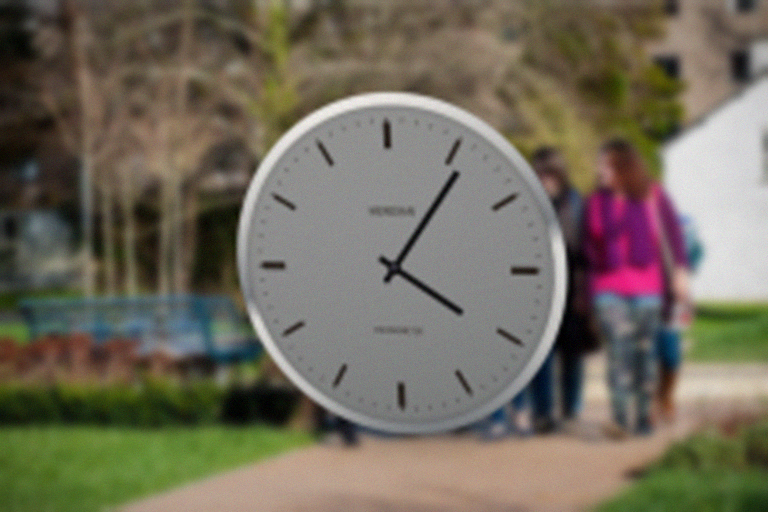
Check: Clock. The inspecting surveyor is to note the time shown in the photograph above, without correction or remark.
4:06
